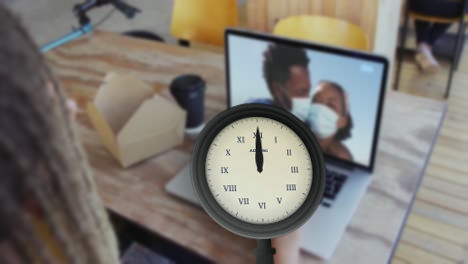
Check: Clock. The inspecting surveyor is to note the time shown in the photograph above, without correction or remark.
12:00
